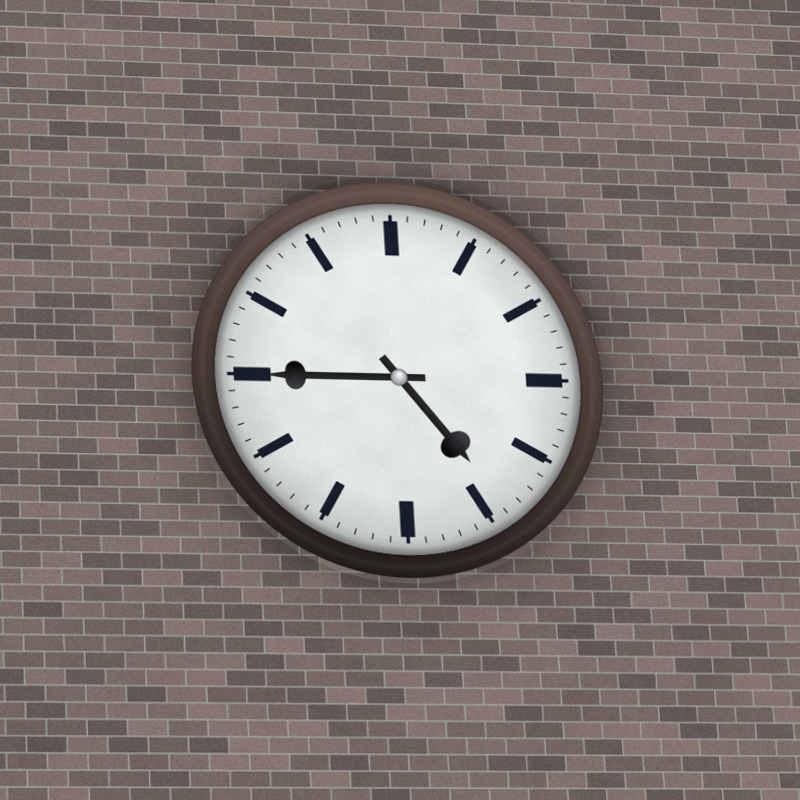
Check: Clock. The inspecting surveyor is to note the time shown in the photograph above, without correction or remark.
4:45
